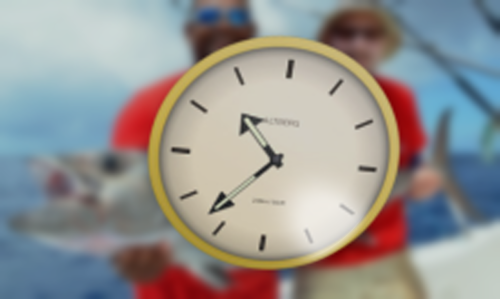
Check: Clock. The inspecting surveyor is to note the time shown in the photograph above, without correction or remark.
10:37
